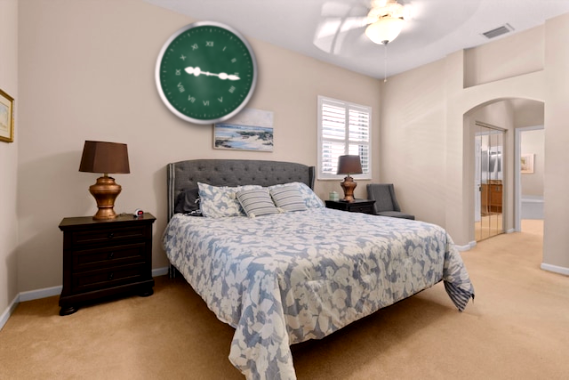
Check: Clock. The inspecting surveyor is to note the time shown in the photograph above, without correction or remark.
9:16
